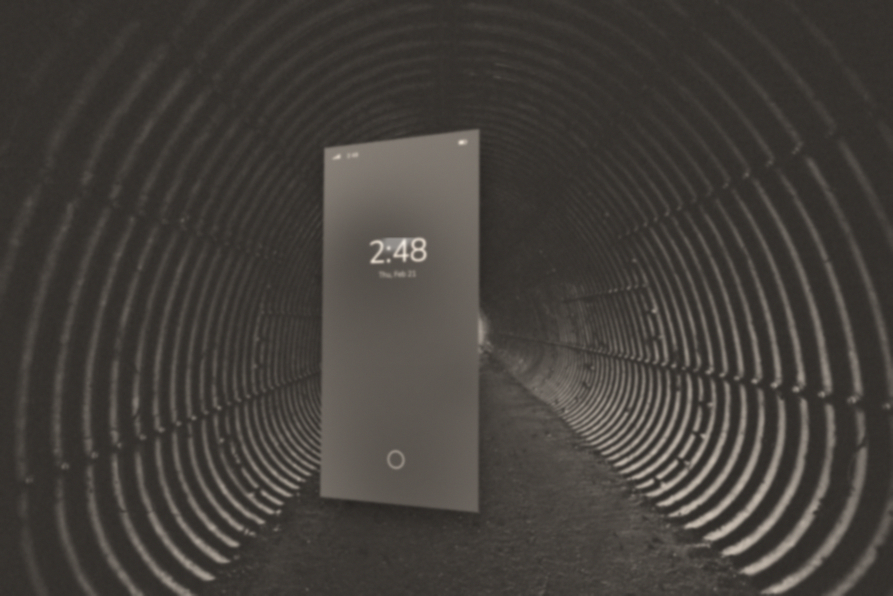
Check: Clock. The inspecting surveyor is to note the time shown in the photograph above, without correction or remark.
2:48
